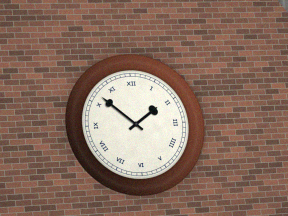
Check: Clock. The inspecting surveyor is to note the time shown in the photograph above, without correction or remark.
1:52
